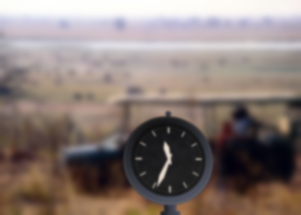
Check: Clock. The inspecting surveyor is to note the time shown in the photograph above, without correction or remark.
11:34
